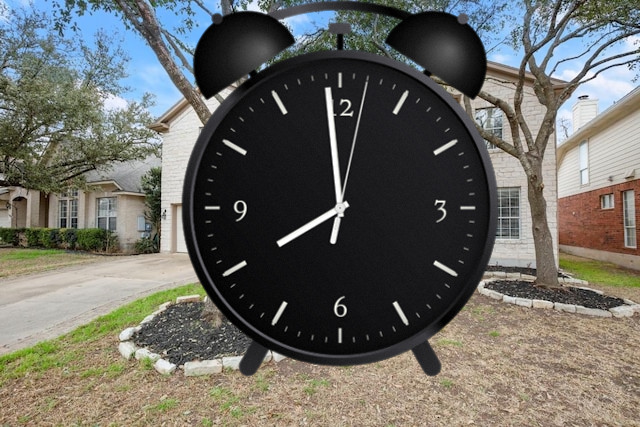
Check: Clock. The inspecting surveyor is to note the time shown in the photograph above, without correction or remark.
7:59:02
